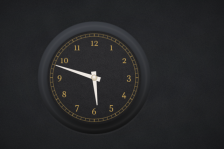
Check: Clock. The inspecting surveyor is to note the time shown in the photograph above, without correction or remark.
5:48
